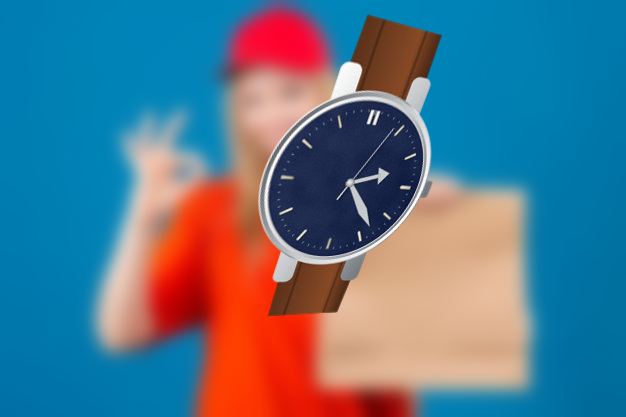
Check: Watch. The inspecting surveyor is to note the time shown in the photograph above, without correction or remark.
2:23:04
